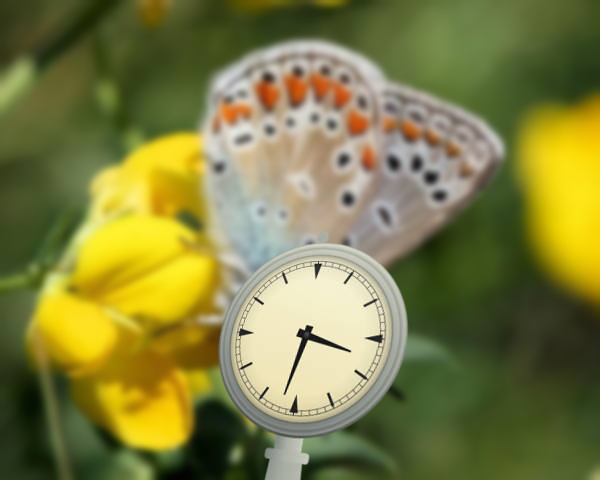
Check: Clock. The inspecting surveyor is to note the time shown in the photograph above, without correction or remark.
3:32
